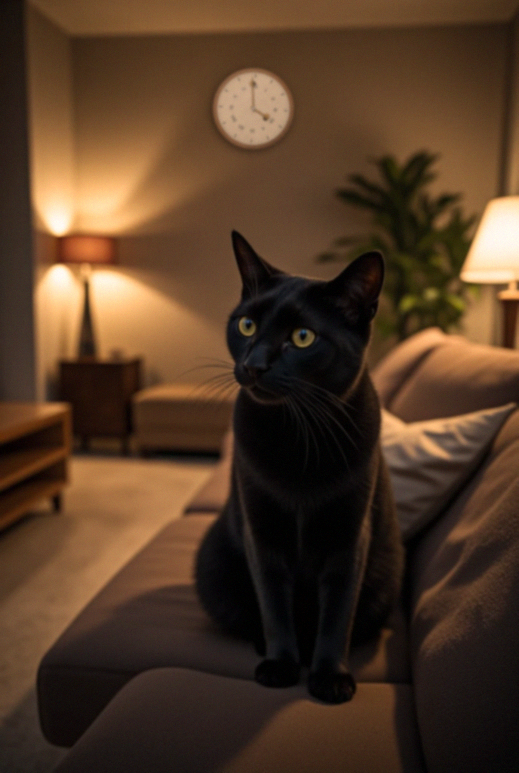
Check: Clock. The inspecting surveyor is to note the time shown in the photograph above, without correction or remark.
3:59
